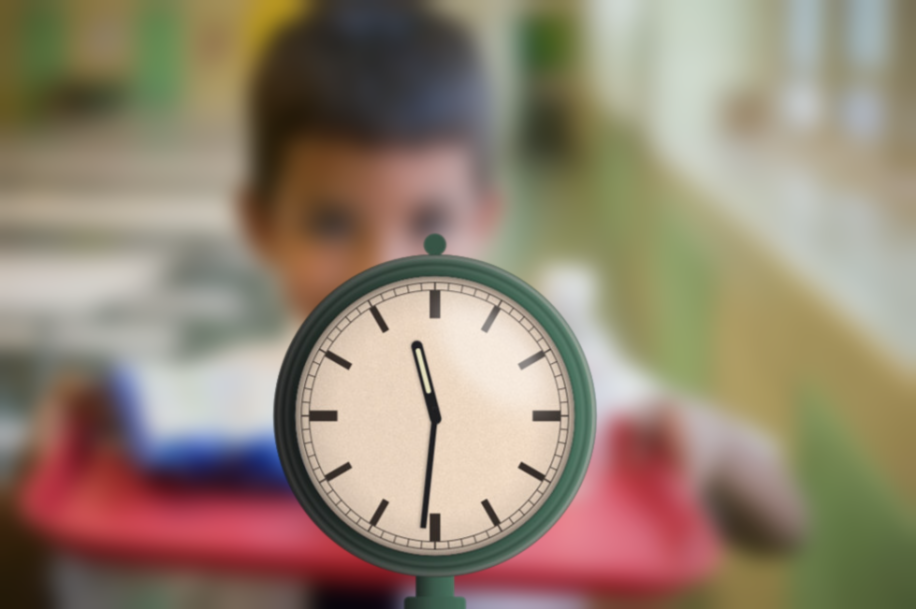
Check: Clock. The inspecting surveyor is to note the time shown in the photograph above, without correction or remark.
11:31
